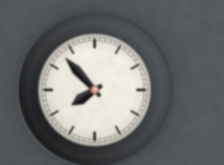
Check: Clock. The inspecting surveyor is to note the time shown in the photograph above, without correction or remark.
7:53
